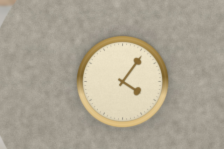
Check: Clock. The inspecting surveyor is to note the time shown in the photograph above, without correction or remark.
4:06
